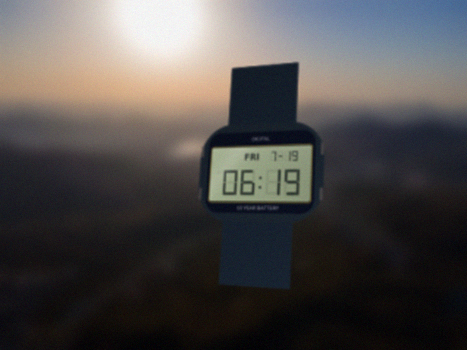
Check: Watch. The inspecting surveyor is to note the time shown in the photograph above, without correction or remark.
6:19
